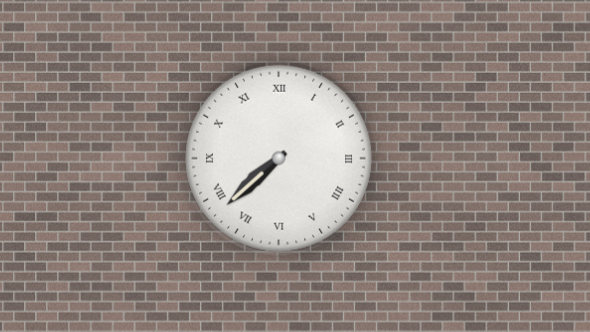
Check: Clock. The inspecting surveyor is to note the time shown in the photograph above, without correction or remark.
7:38
